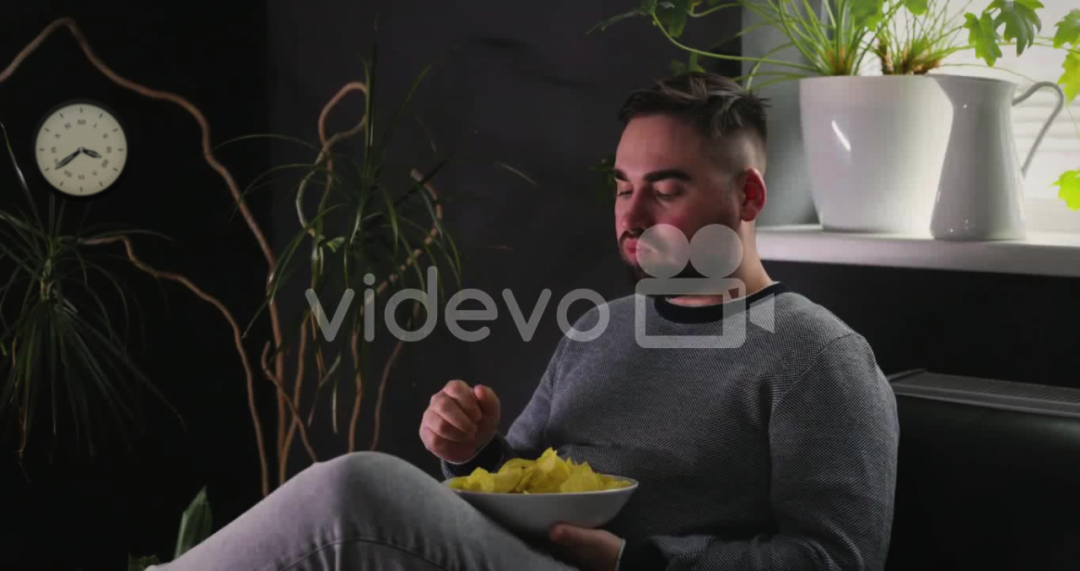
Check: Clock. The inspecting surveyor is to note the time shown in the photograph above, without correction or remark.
3:39
